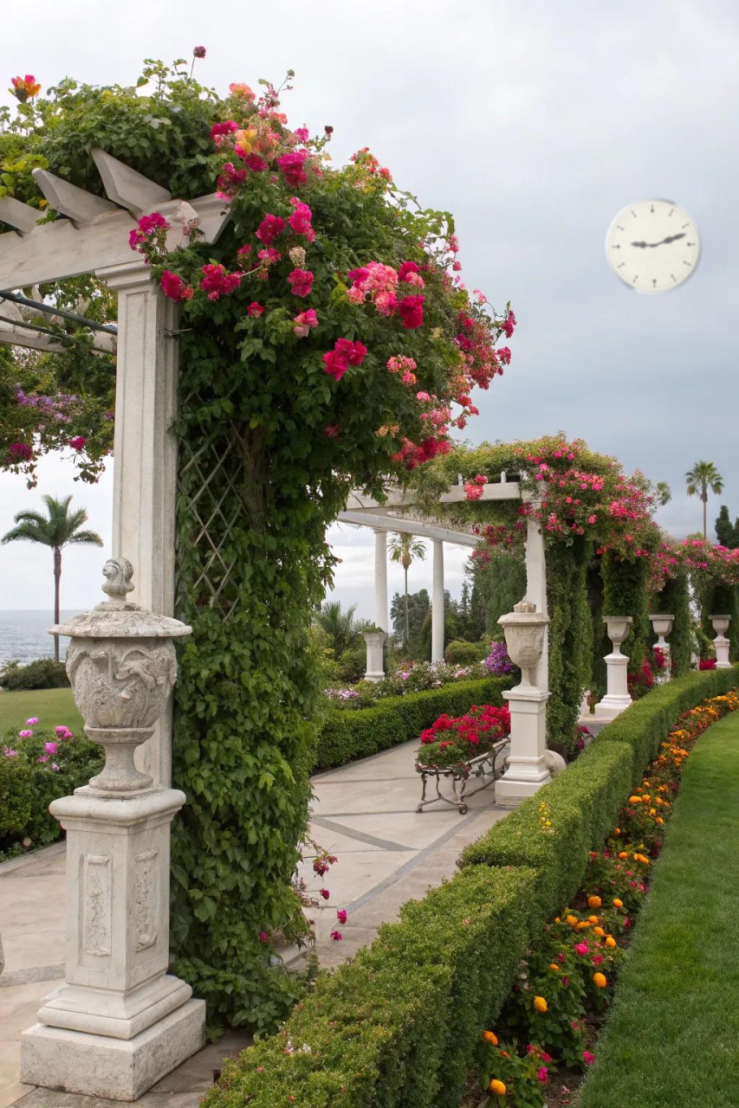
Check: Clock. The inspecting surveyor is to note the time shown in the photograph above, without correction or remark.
9:12
